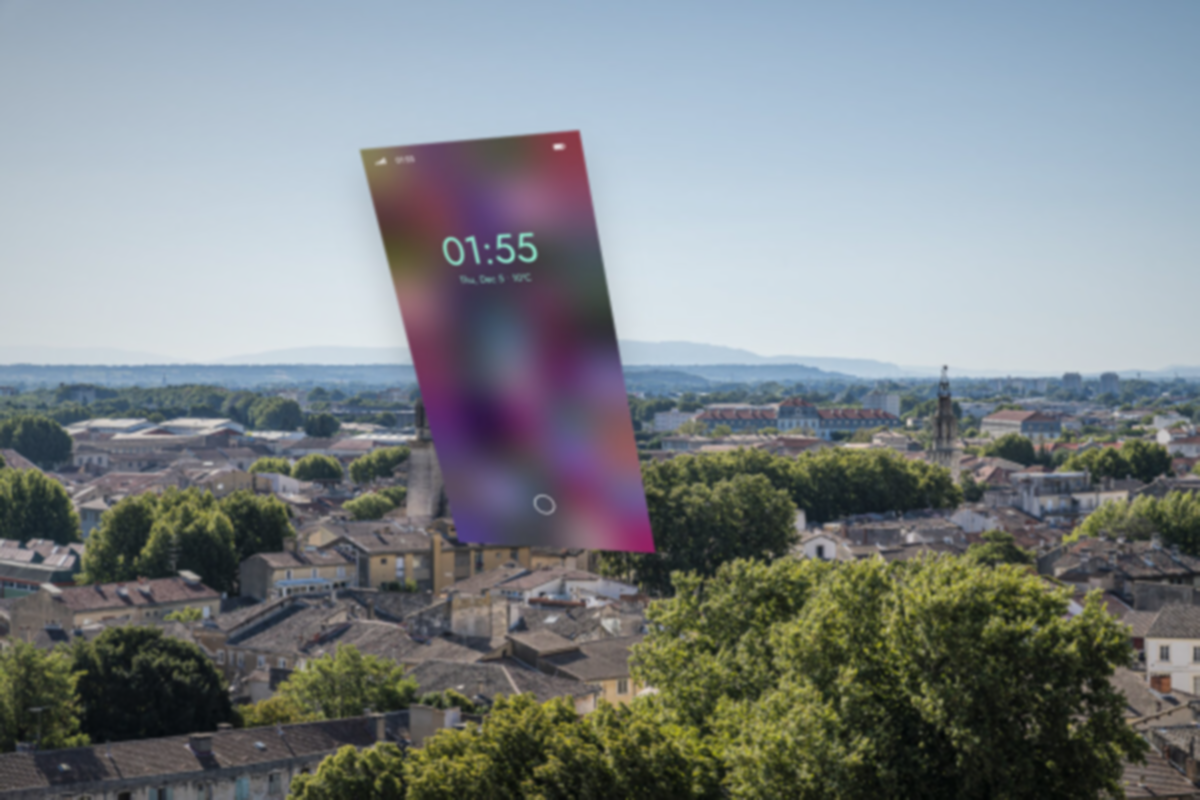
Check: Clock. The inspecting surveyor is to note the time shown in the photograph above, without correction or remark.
1:55
